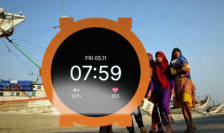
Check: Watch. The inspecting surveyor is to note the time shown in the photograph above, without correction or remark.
7:59
